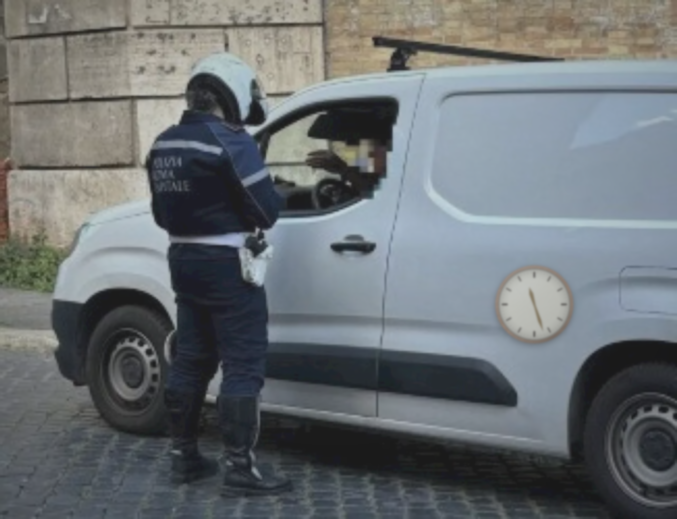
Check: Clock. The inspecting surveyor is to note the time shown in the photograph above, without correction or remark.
11:27
